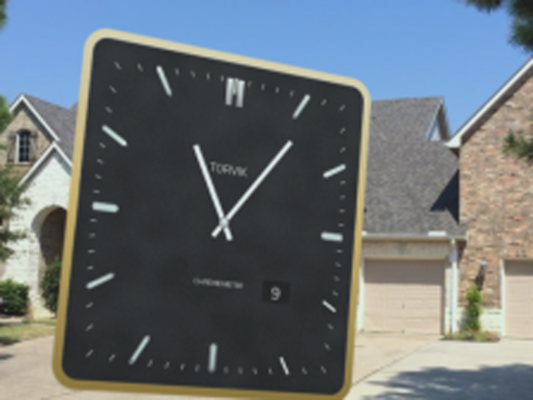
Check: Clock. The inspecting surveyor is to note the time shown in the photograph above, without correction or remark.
11:06
